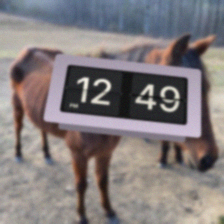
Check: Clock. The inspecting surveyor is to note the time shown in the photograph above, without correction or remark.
12:49
